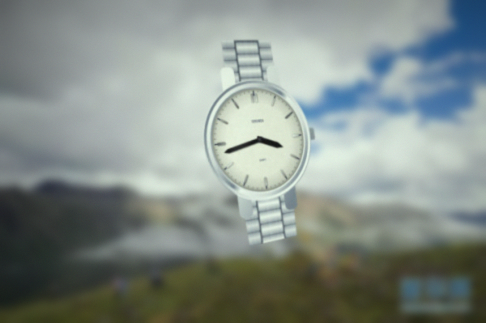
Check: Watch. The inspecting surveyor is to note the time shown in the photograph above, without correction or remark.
3:43
